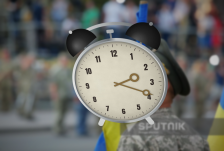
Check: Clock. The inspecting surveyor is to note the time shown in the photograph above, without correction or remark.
2:19
